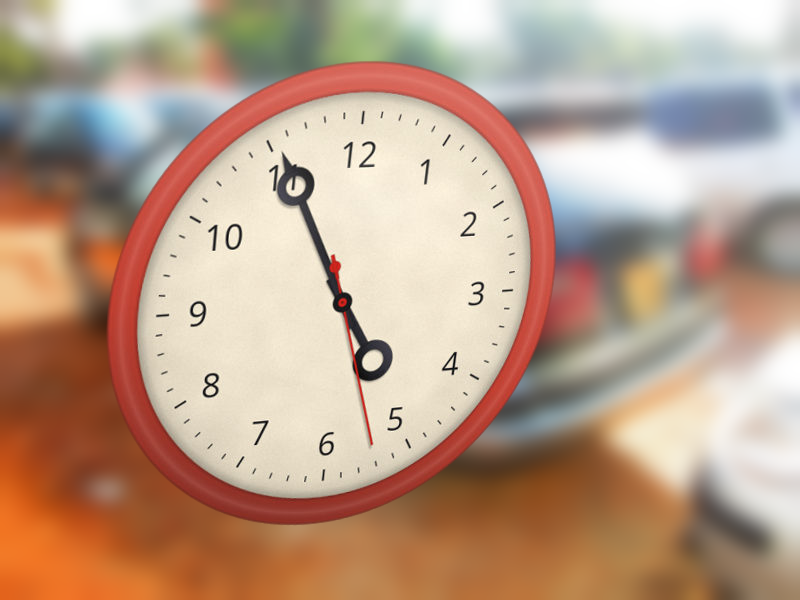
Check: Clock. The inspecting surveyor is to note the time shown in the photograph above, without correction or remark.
4:55:27
